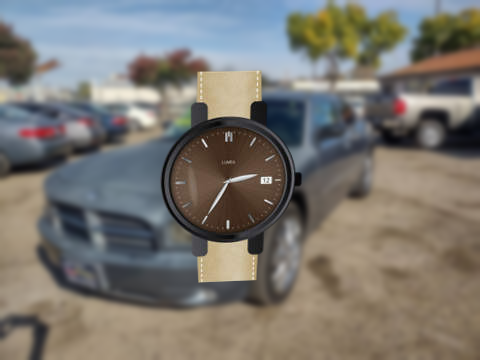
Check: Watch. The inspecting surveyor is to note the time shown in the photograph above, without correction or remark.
2:35
